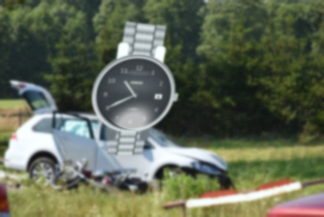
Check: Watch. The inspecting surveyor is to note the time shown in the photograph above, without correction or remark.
10:40
